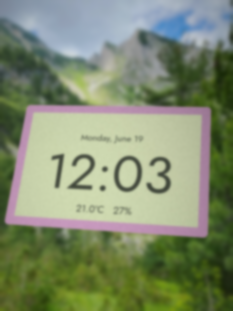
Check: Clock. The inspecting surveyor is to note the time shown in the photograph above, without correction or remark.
12:03
